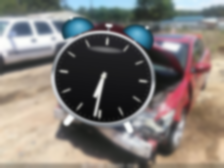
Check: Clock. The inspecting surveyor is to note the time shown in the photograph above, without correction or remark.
6:31
